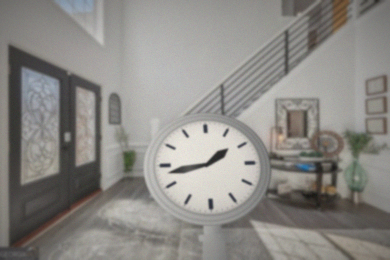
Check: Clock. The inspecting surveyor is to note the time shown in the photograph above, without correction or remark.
1:43
